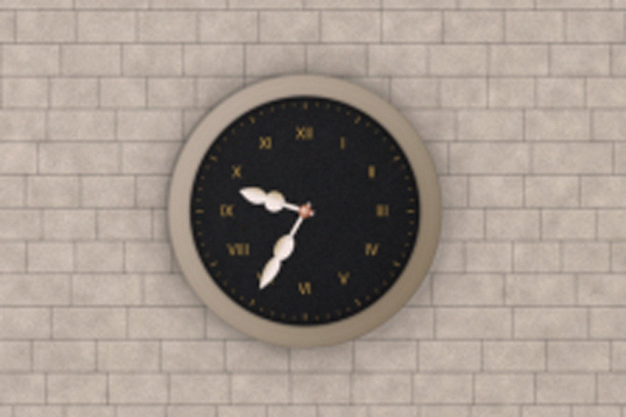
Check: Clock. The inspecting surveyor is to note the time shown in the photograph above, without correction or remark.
9:35
